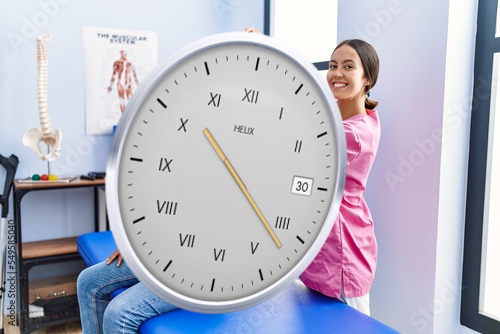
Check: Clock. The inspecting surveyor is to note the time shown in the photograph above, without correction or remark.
10:22
